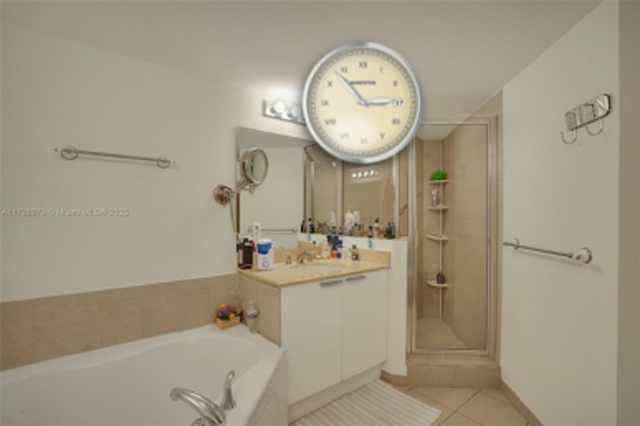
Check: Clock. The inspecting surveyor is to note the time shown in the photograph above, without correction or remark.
2:53
